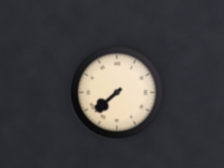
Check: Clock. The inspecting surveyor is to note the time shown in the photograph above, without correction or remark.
7:38
